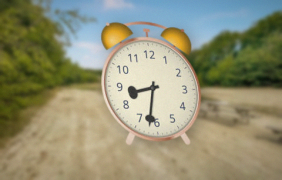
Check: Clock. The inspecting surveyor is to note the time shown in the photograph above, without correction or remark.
8:32
